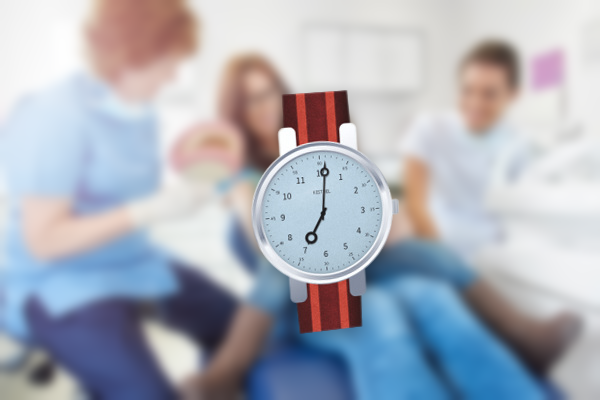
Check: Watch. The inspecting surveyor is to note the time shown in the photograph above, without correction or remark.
7:01
